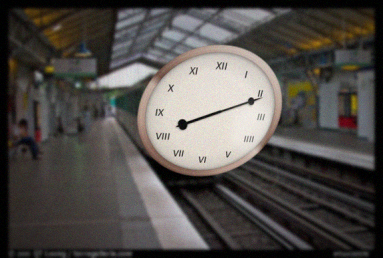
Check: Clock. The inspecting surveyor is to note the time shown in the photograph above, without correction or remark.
8:11
